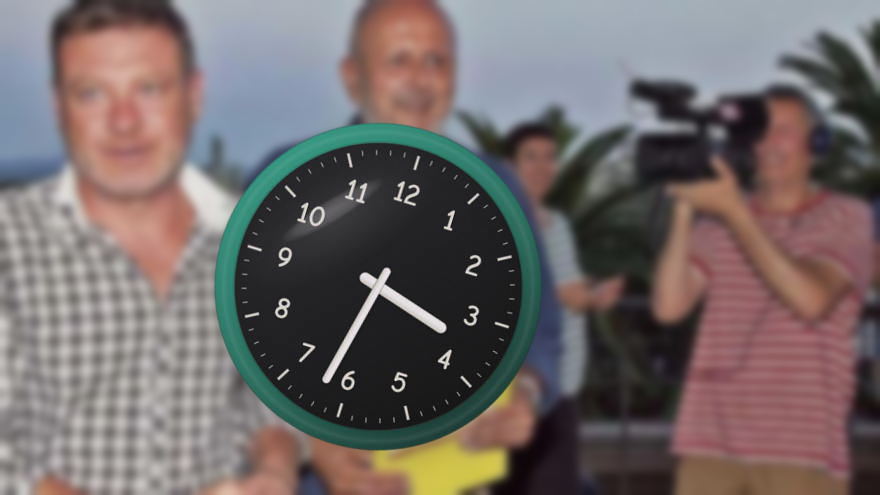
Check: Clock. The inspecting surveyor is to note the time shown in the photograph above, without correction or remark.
3:32
